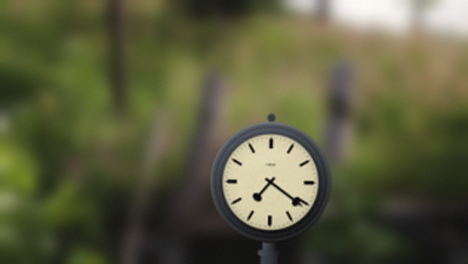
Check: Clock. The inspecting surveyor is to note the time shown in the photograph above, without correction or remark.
7:21
